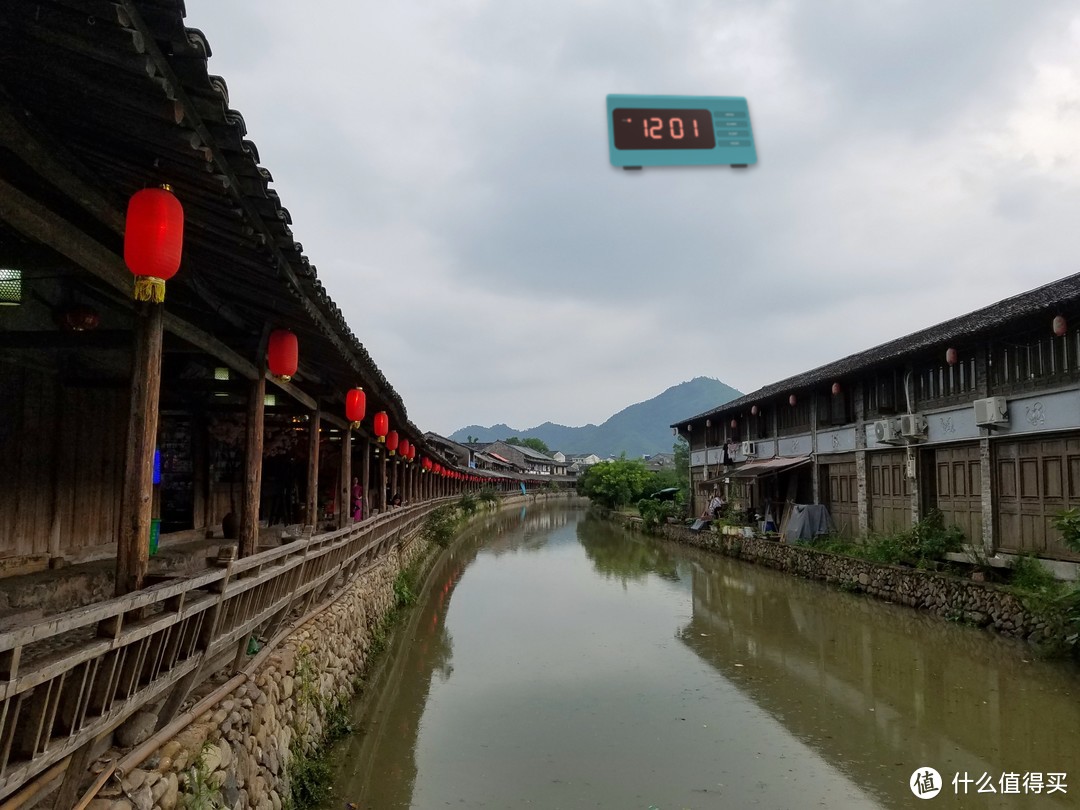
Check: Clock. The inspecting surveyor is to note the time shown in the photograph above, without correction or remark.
12:01
